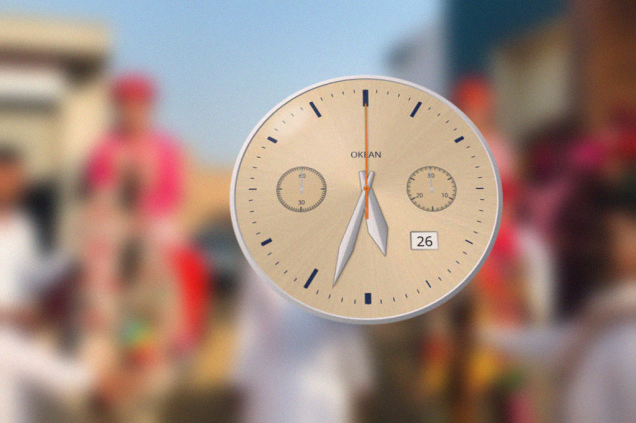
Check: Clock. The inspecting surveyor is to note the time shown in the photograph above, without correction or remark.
5:33
